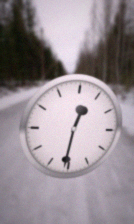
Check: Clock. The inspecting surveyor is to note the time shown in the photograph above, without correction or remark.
12:31
